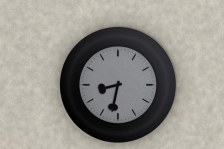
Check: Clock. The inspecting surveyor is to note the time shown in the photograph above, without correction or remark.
8:32
